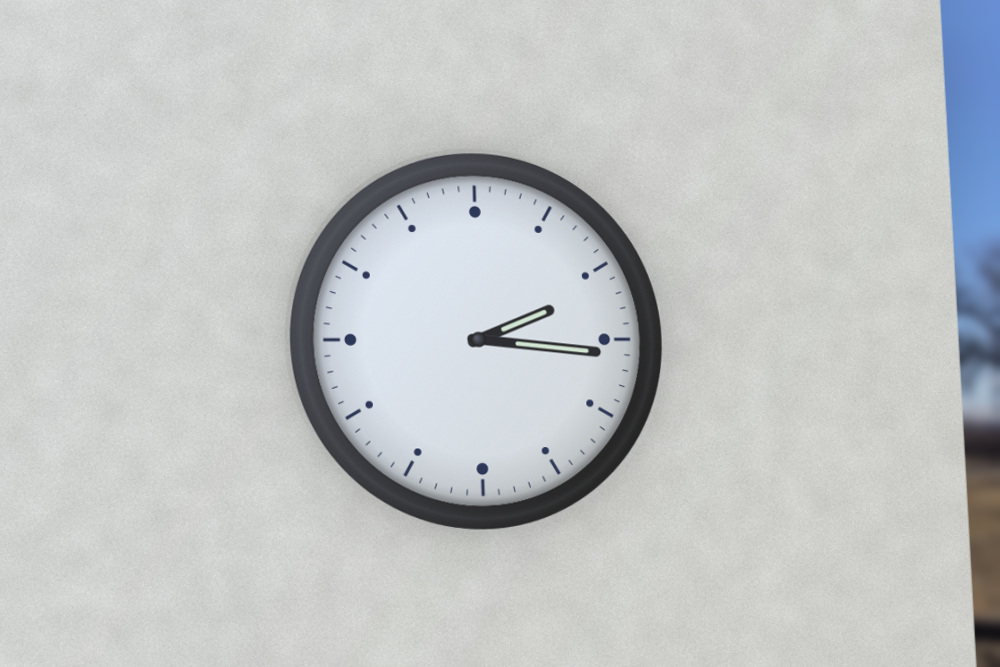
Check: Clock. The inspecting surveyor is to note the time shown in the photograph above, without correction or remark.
2:16
